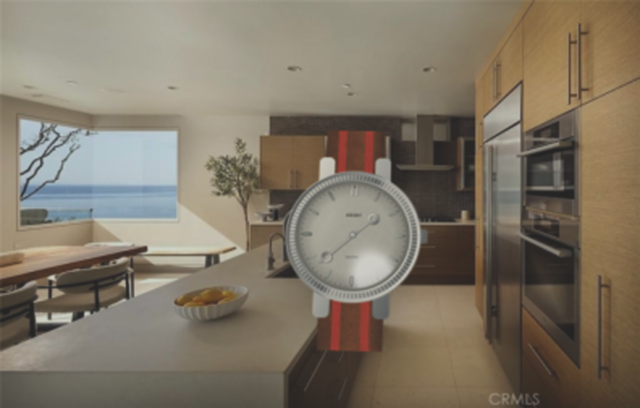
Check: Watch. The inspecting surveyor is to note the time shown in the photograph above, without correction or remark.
1:38
